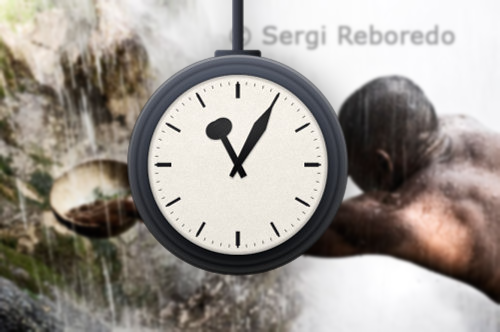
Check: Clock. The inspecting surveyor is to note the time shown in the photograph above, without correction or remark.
11:05
